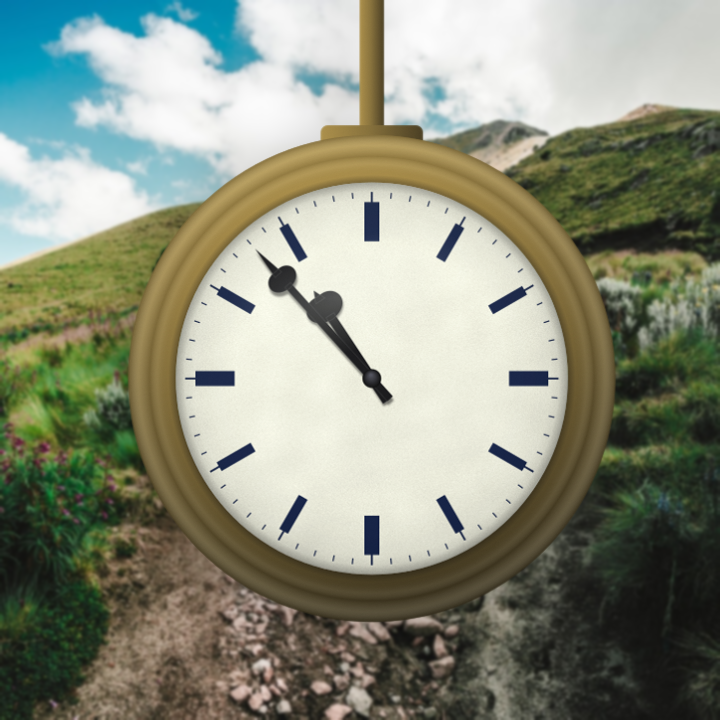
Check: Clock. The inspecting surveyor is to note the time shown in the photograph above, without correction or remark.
10:53
